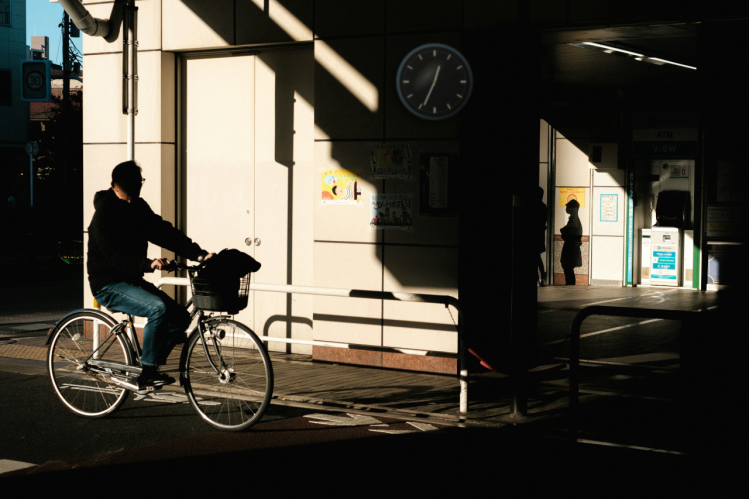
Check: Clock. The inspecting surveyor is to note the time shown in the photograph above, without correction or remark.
12:34
